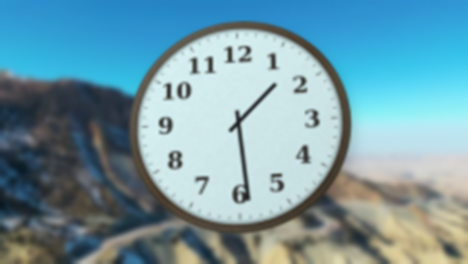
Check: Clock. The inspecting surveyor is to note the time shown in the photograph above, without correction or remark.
1:29
